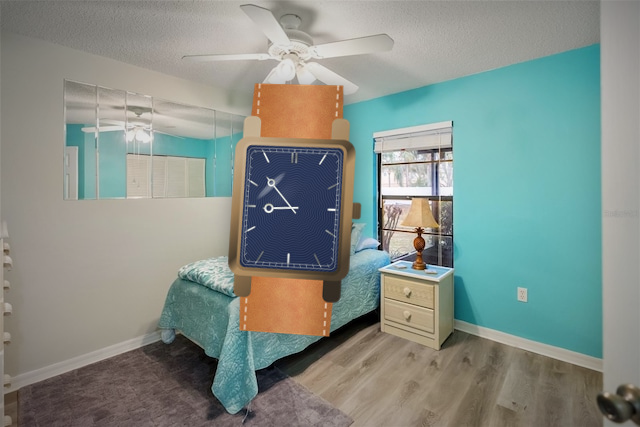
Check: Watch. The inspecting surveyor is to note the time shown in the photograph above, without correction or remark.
8:53
